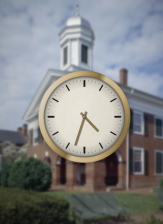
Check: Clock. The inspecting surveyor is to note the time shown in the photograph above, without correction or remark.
4:33
